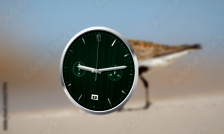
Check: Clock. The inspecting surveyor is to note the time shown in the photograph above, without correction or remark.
9:13
